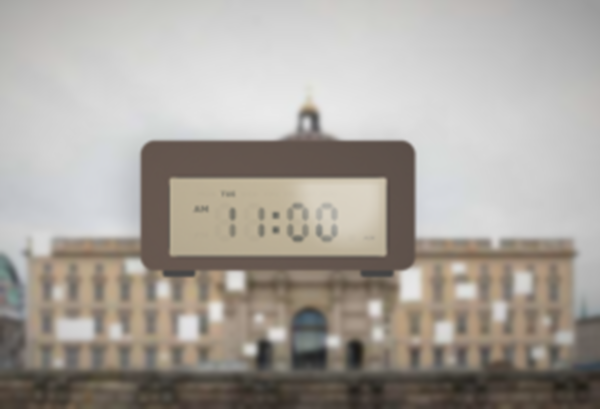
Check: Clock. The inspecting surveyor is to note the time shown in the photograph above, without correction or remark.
11:00
